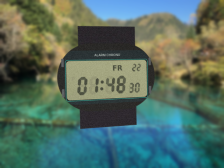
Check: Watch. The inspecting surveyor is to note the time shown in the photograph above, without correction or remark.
1:48:30
